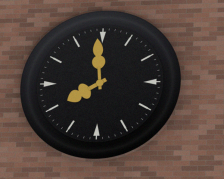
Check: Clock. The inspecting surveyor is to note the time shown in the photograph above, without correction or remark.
7:59
